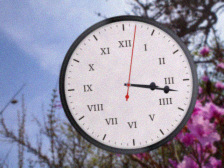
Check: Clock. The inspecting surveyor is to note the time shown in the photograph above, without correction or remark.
3:17:02
